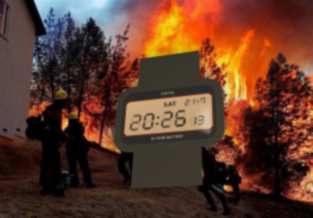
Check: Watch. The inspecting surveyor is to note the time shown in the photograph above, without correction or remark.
20:26
